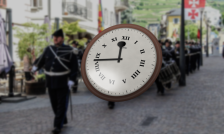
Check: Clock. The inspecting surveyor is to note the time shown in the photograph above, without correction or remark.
11:43
